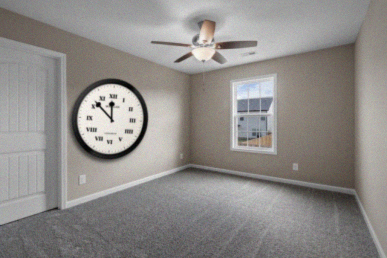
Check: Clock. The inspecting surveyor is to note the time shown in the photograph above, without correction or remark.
11:52
